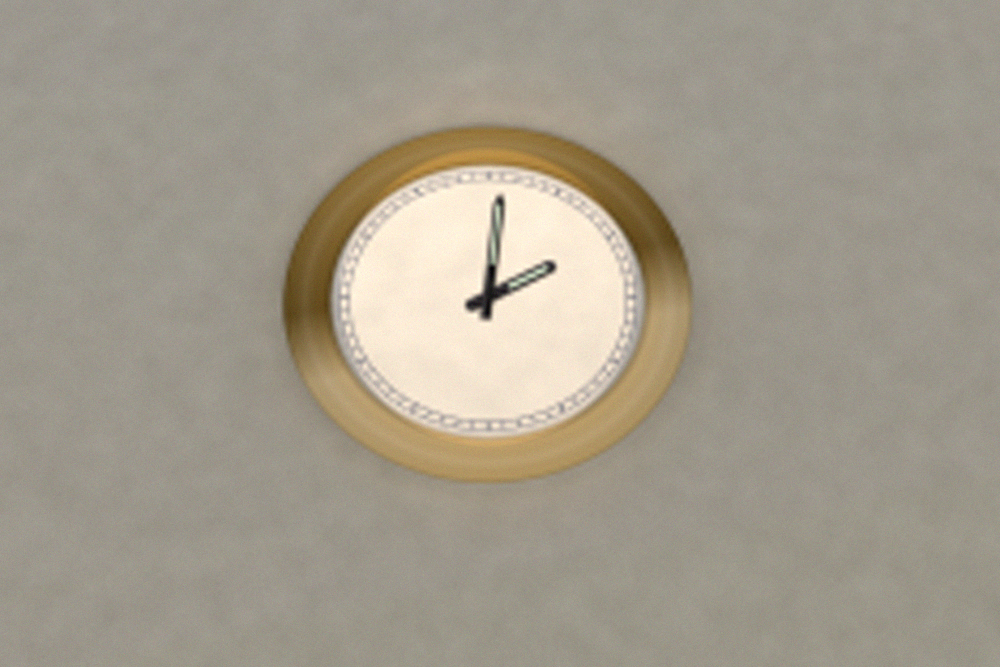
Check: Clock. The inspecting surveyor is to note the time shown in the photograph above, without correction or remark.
2:01
